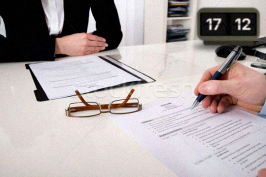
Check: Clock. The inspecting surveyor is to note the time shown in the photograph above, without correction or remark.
17:12
